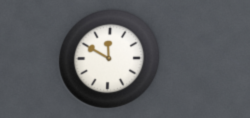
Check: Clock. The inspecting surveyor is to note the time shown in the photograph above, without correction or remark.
11:50
